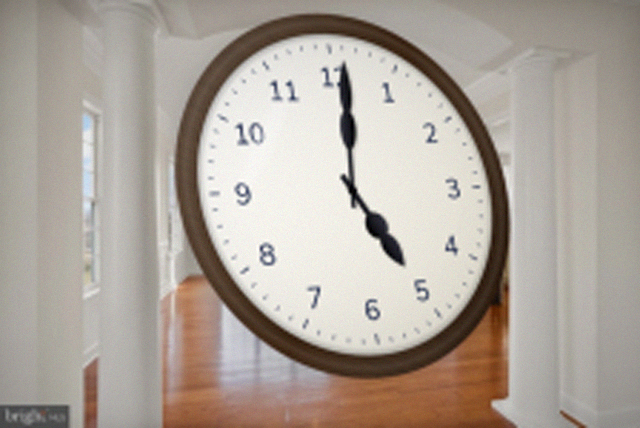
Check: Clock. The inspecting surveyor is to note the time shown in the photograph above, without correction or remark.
5:01
